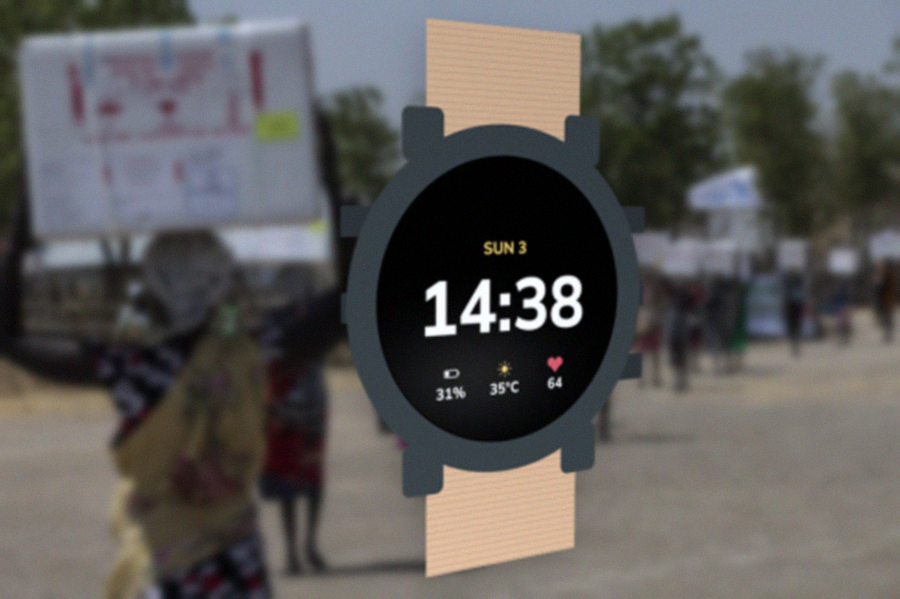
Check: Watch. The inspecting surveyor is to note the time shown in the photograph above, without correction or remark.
14:38
